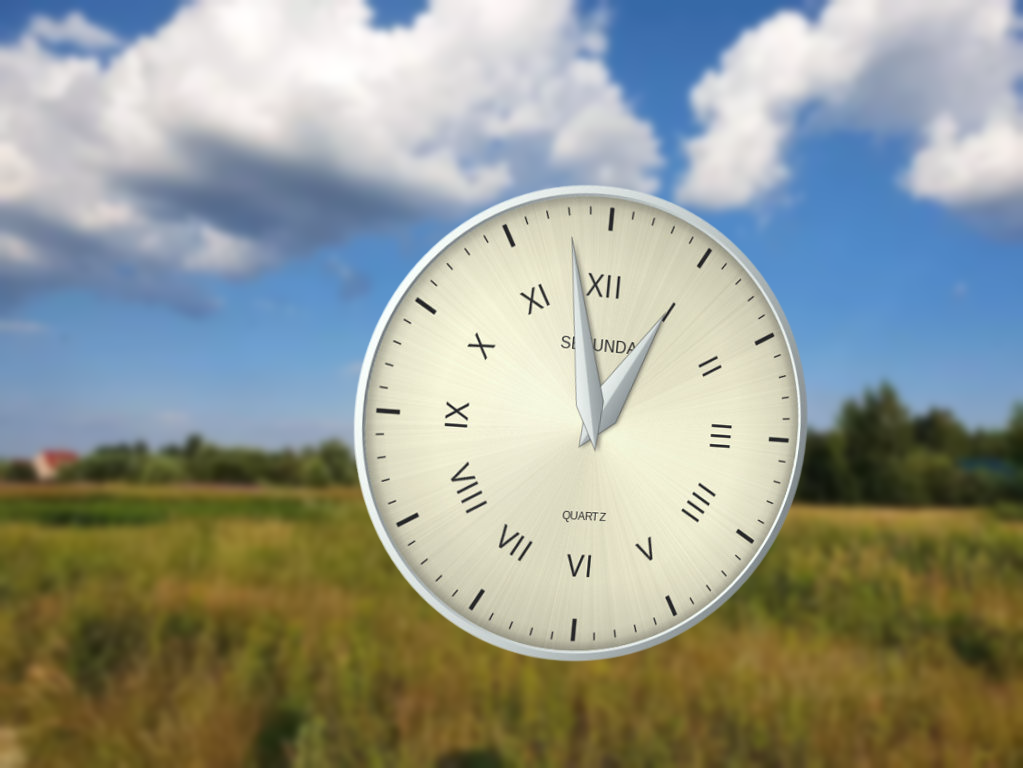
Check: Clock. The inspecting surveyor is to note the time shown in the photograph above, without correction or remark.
12:58
